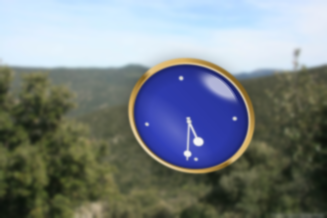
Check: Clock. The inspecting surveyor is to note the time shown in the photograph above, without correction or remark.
5:32
